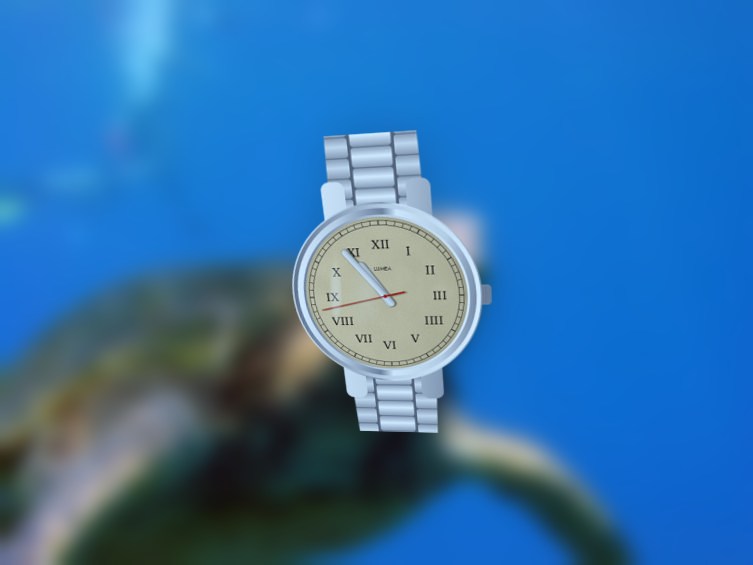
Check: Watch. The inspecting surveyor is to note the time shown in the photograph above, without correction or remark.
10:53:43
